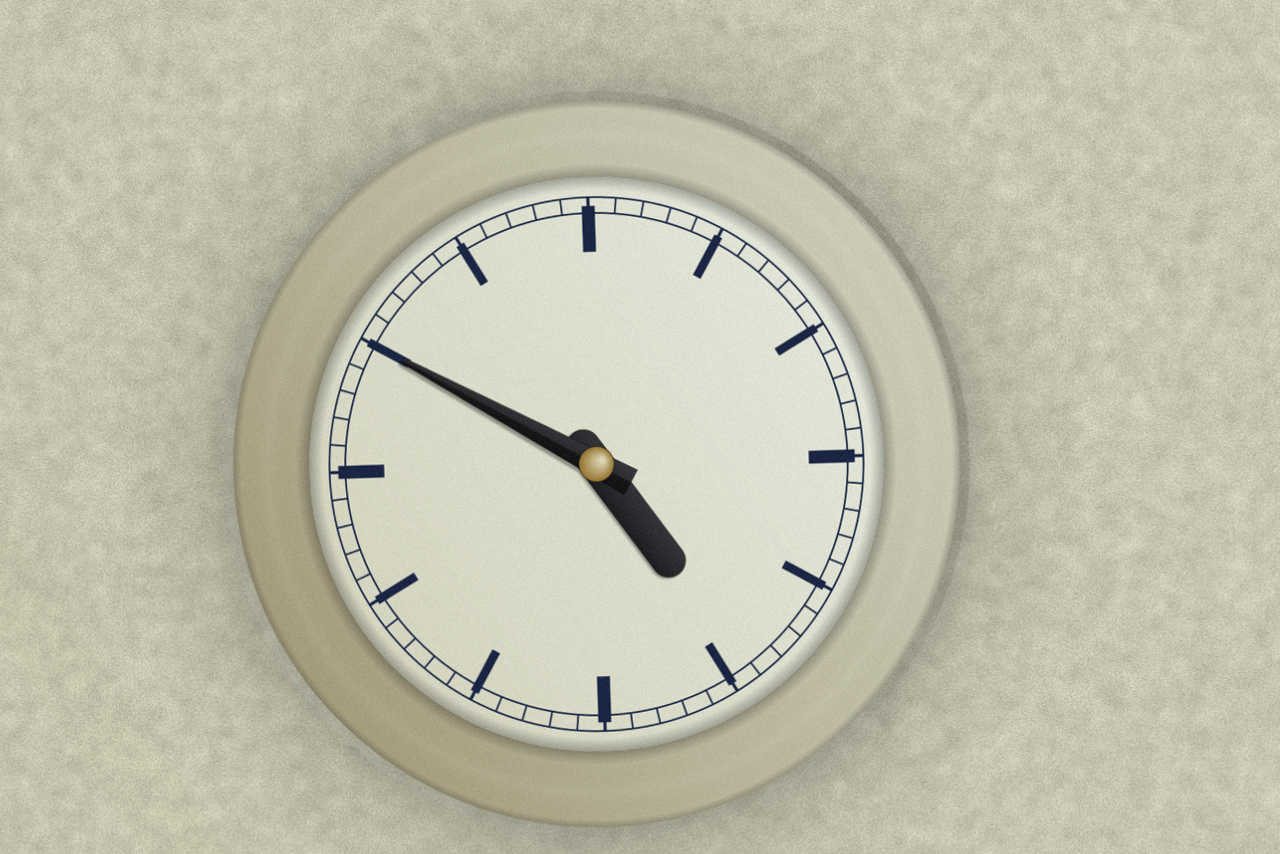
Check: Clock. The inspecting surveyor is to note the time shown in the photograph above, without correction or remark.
4:50
